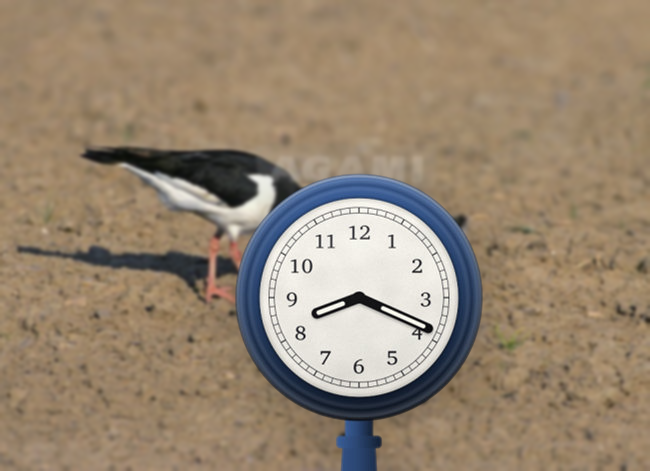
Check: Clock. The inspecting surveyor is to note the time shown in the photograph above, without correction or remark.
8:19
